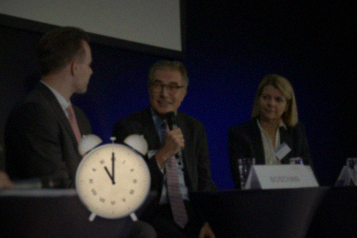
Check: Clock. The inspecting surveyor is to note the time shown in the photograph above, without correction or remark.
11:00
